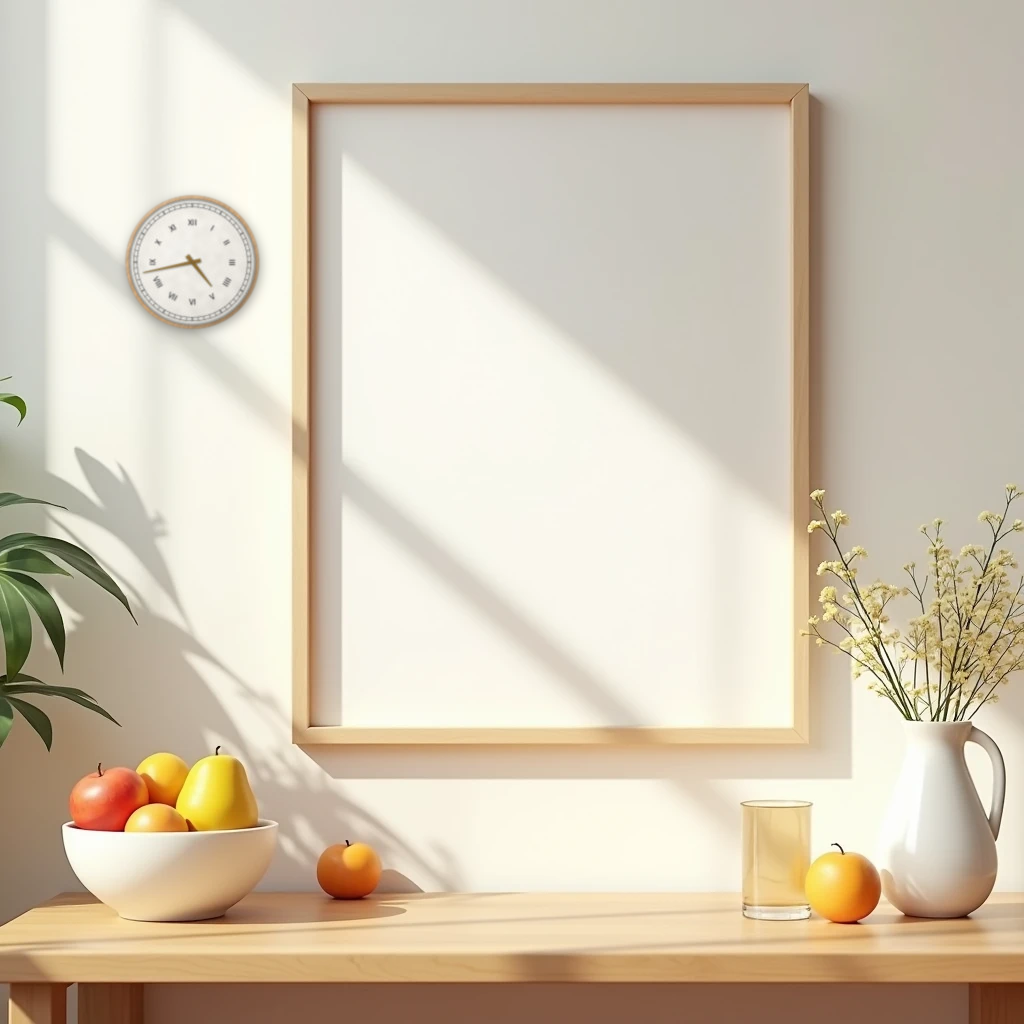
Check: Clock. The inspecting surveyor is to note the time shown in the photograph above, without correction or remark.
4:43
